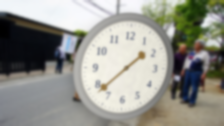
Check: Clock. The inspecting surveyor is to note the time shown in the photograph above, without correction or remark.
1:38
